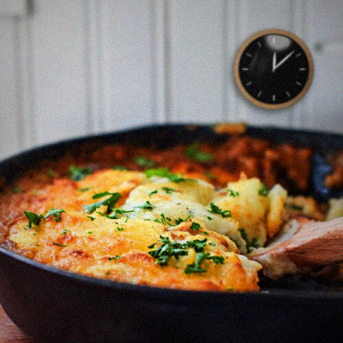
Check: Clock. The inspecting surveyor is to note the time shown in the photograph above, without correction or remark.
12:08
